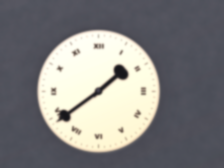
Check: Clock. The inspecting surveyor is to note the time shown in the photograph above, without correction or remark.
1:39
